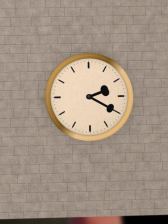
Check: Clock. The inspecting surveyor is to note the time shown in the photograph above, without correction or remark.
2:20
